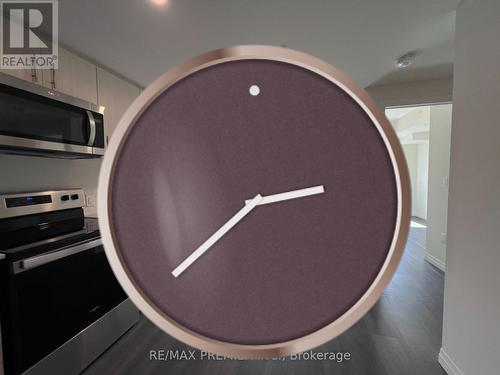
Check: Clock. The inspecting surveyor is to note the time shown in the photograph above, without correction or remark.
2:38
